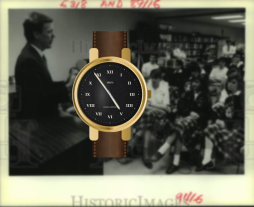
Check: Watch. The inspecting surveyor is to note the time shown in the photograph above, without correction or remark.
4:54
